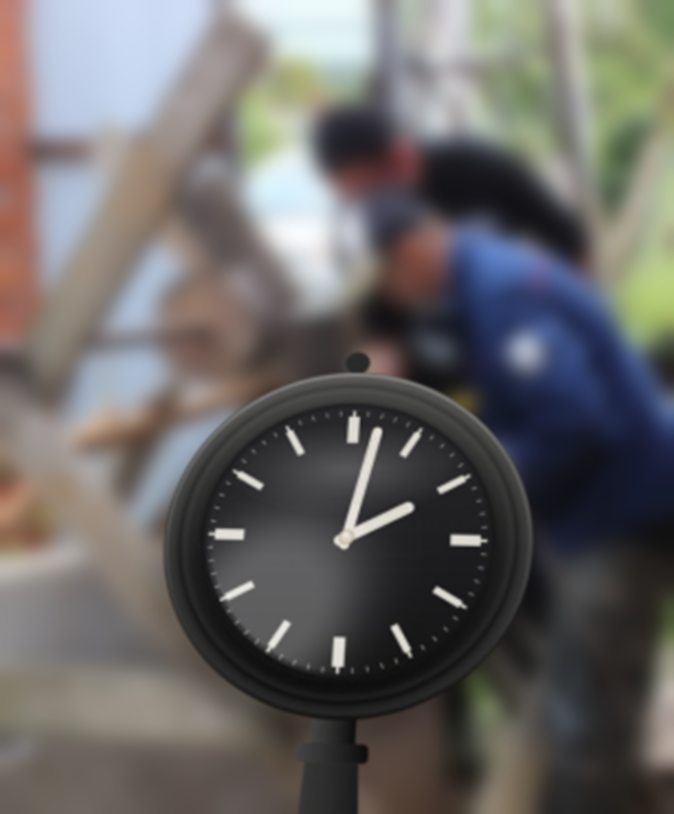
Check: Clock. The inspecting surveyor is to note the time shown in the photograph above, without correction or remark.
2:02
